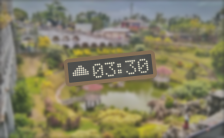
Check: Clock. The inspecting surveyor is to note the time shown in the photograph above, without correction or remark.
3:30
